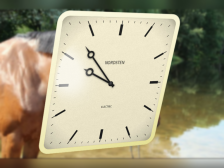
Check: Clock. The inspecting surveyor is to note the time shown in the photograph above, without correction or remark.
9:53
